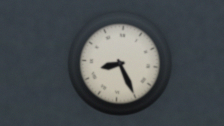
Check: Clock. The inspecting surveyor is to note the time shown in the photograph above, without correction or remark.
8:25
